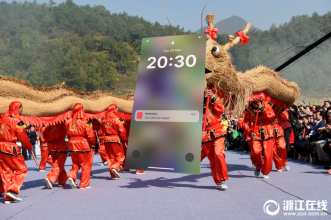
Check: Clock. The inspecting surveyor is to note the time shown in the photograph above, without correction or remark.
20:30
